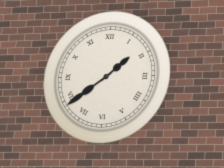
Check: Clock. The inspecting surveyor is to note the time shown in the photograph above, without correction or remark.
1:39
